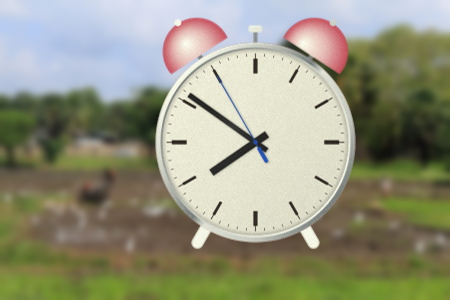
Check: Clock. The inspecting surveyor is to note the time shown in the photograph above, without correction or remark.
7:50:55
